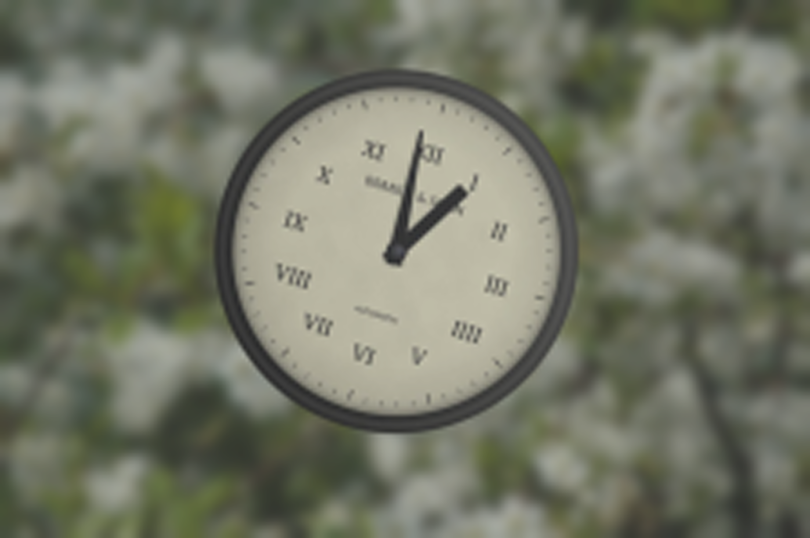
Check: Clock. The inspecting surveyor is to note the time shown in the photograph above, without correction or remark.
12:59
